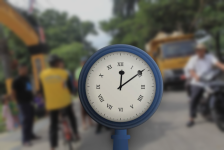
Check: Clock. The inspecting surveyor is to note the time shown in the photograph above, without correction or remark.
12:09
